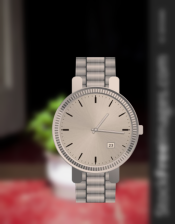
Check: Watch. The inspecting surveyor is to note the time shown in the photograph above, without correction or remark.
1:16
